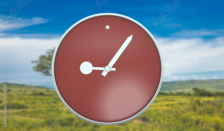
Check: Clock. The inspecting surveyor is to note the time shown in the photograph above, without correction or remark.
9:06
